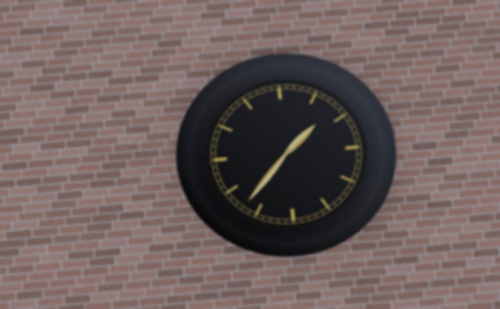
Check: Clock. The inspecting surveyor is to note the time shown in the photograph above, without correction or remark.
1:37
